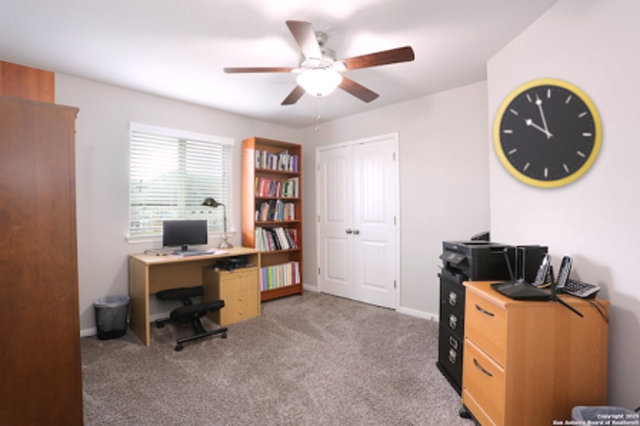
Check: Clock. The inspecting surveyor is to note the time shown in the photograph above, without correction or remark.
9:57
